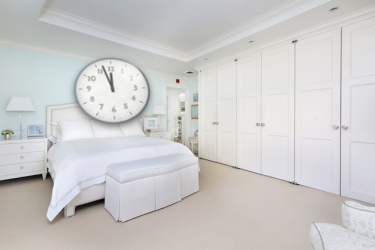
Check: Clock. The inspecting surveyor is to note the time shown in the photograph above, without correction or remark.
11:57
